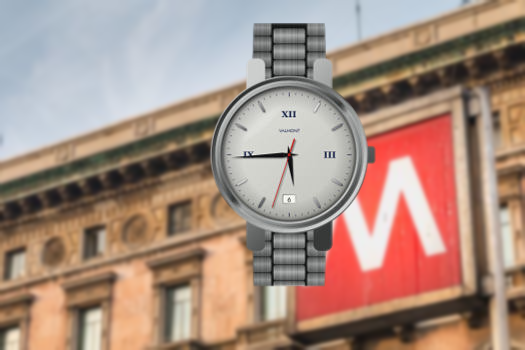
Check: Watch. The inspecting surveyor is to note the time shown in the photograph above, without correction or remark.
5:44:33
